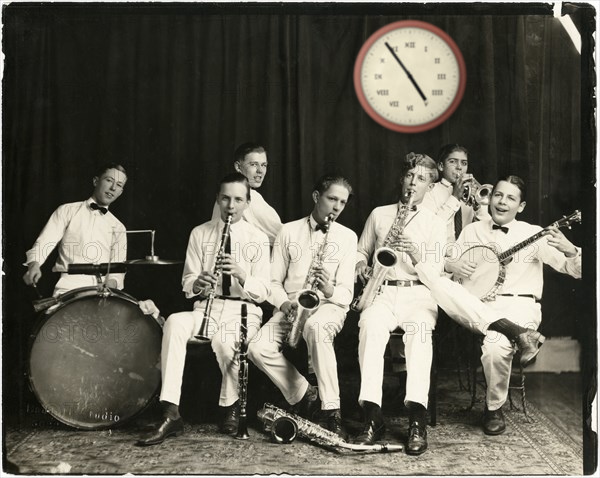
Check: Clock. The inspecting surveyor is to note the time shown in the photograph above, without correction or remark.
4:54
